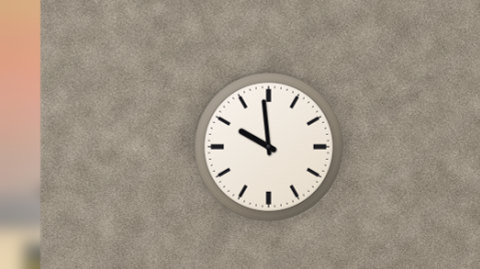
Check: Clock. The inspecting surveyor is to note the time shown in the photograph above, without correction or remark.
9:59
